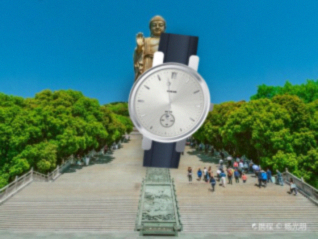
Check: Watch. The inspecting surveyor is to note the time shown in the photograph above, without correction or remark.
5:58
